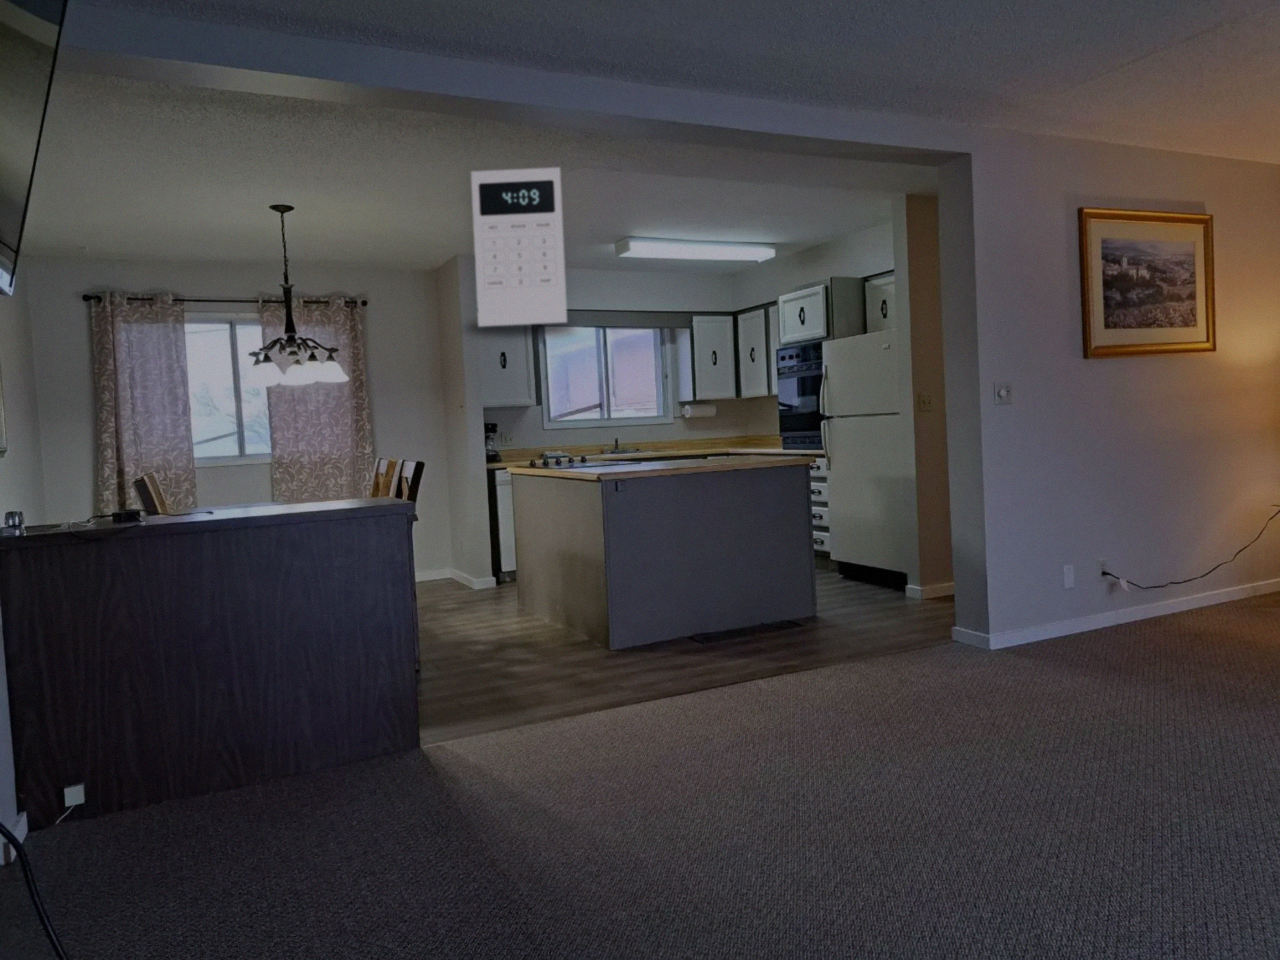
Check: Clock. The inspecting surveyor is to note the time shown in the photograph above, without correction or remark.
4:09
